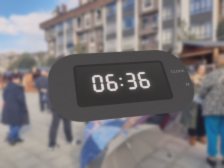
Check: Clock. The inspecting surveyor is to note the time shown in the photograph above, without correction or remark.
6:36
